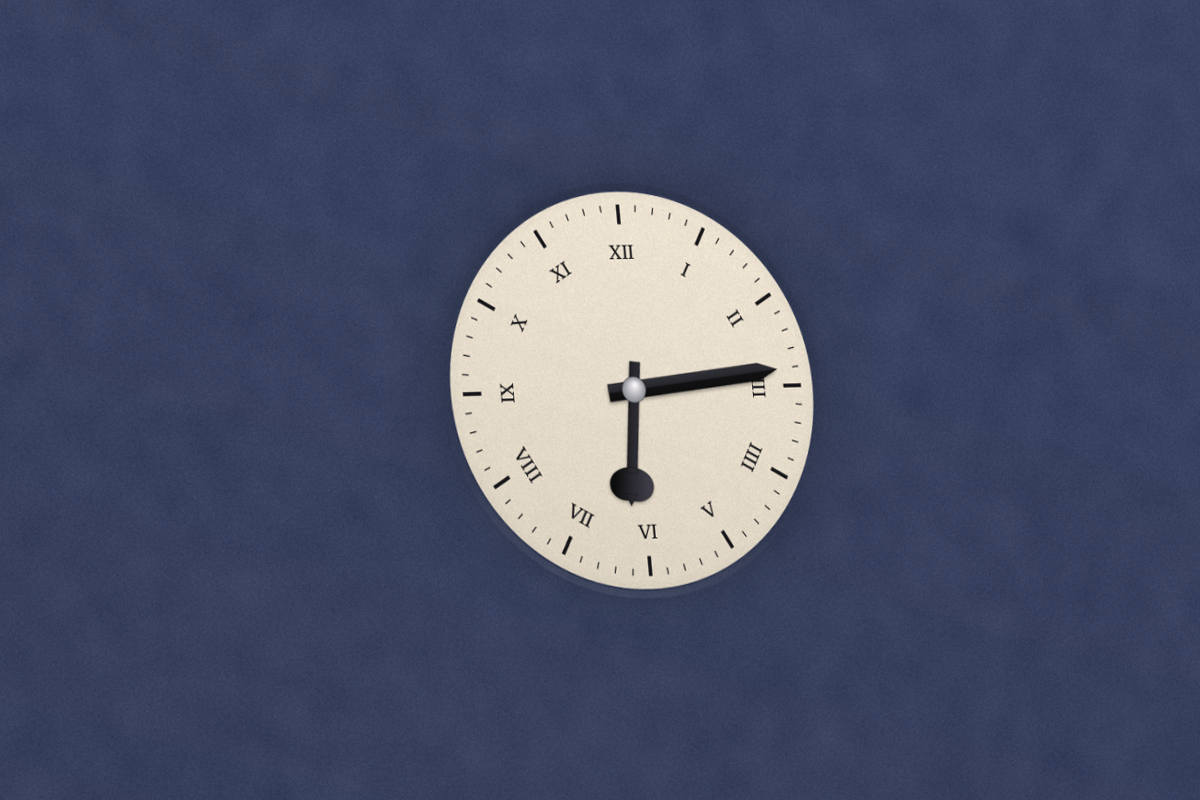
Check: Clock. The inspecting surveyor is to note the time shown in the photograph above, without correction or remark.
6:14
